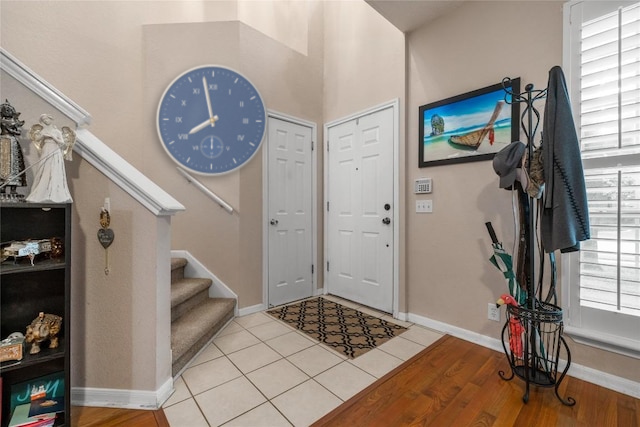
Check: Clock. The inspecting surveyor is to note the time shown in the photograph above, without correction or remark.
7:58
